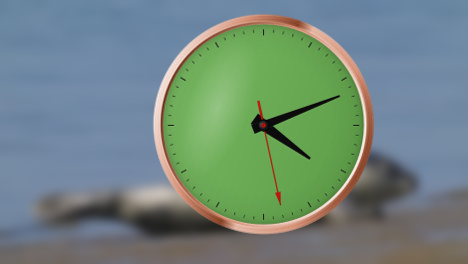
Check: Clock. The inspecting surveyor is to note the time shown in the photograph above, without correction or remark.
4:11:28
